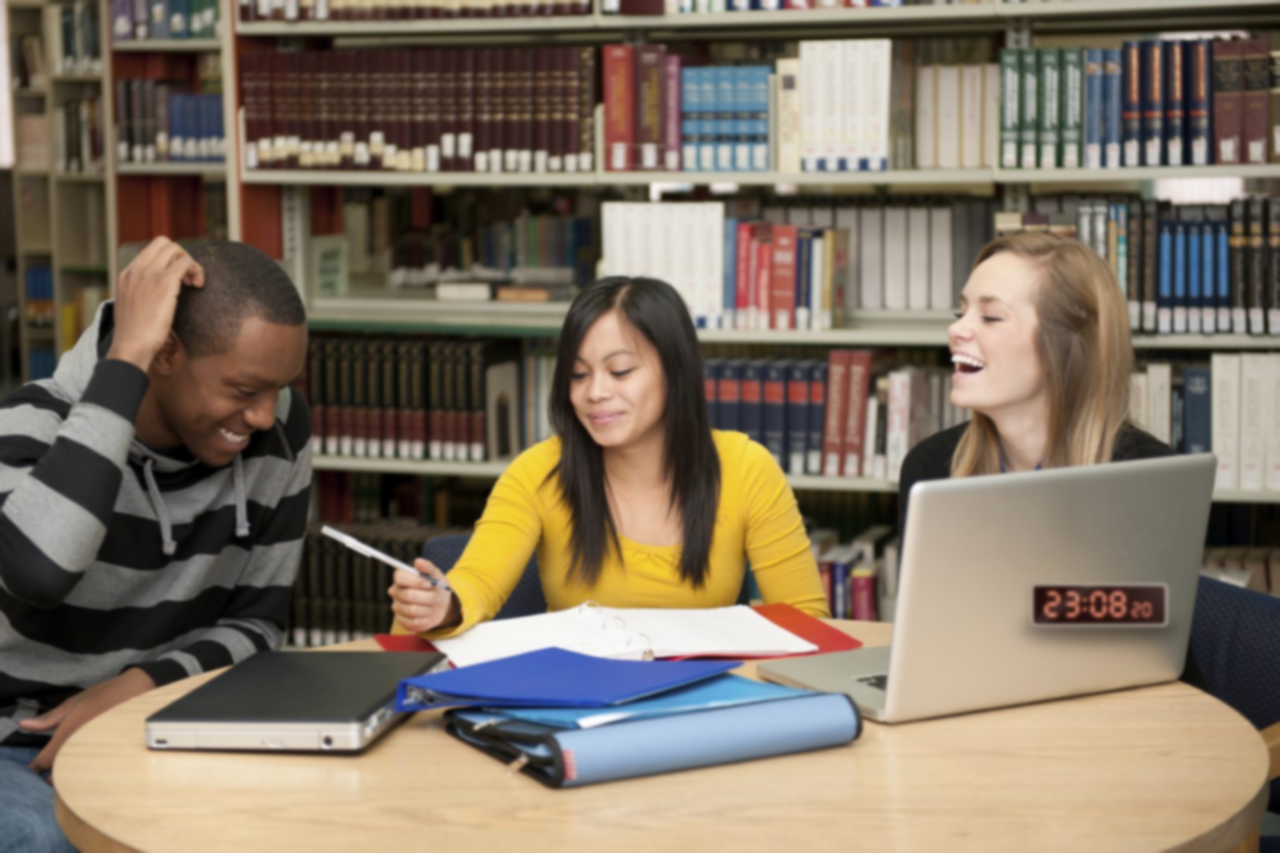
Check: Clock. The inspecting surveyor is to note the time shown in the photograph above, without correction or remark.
23:08
